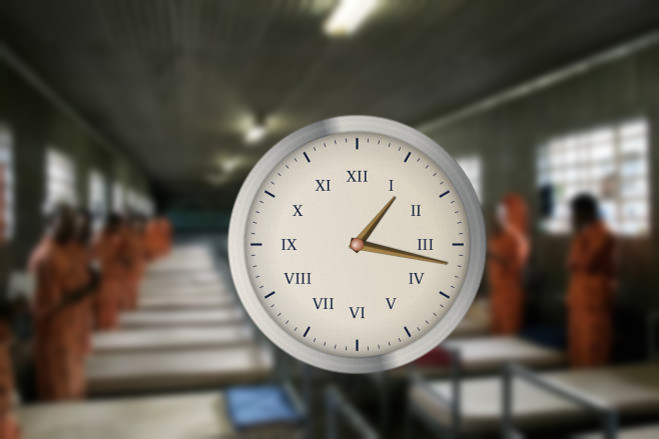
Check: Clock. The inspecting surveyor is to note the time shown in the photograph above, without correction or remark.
1:17
